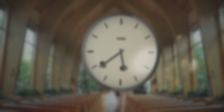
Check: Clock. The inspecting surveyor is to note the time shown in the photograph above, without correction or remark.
5:39
